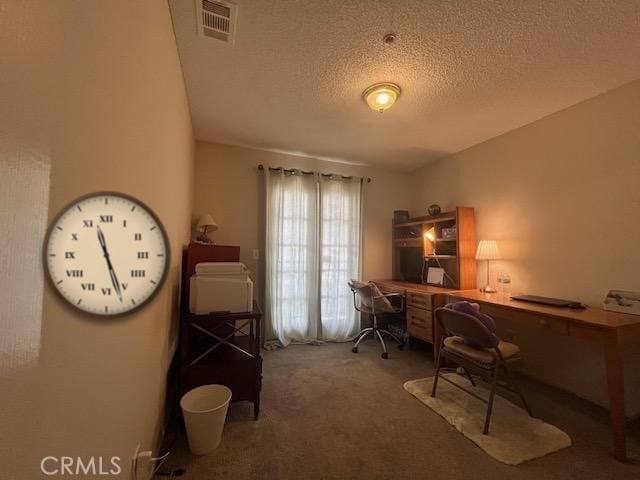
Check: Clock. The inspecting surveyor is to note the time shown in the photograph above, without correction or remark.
11:27
